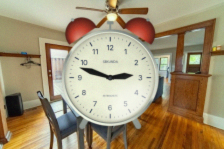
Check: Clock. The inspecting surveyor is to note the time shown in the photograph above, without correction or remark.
2:48
